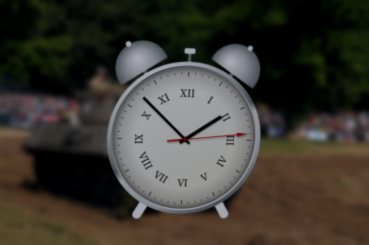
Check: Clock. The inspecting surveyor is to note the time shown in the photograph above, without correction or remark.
1:52:14
